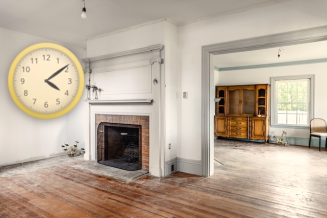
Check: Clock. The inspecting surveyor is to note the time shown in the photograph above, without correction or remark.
4:09
